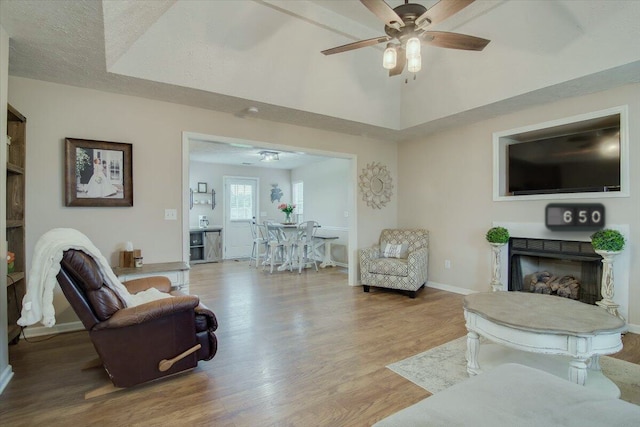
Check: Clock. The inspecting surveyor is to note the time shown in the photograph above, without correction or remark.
6:50
